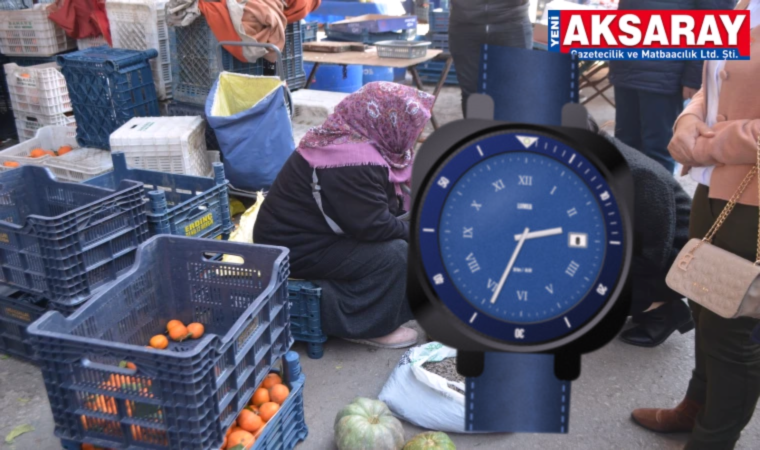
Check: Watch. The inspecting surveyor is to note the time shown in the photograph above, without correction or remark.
2:34
